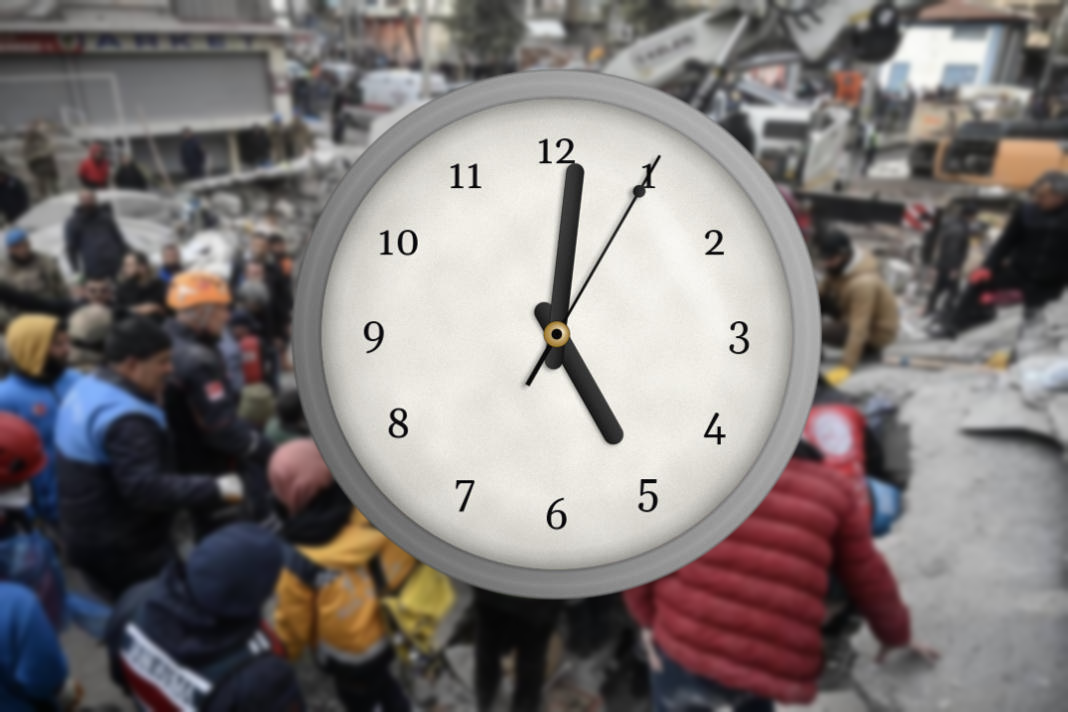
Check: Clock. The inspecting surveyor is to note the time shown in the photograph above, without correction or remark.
5:01:05
